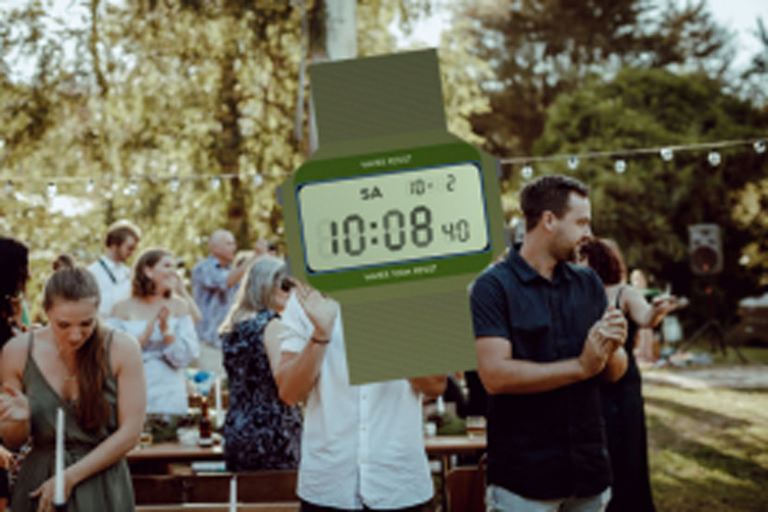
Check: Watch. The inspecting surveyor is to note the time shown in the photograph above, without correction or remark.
10:08:40
